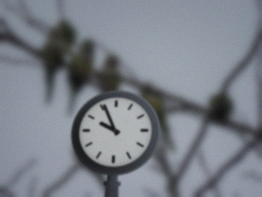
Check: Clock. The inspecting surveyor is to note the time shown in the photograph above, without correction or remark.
9:56
